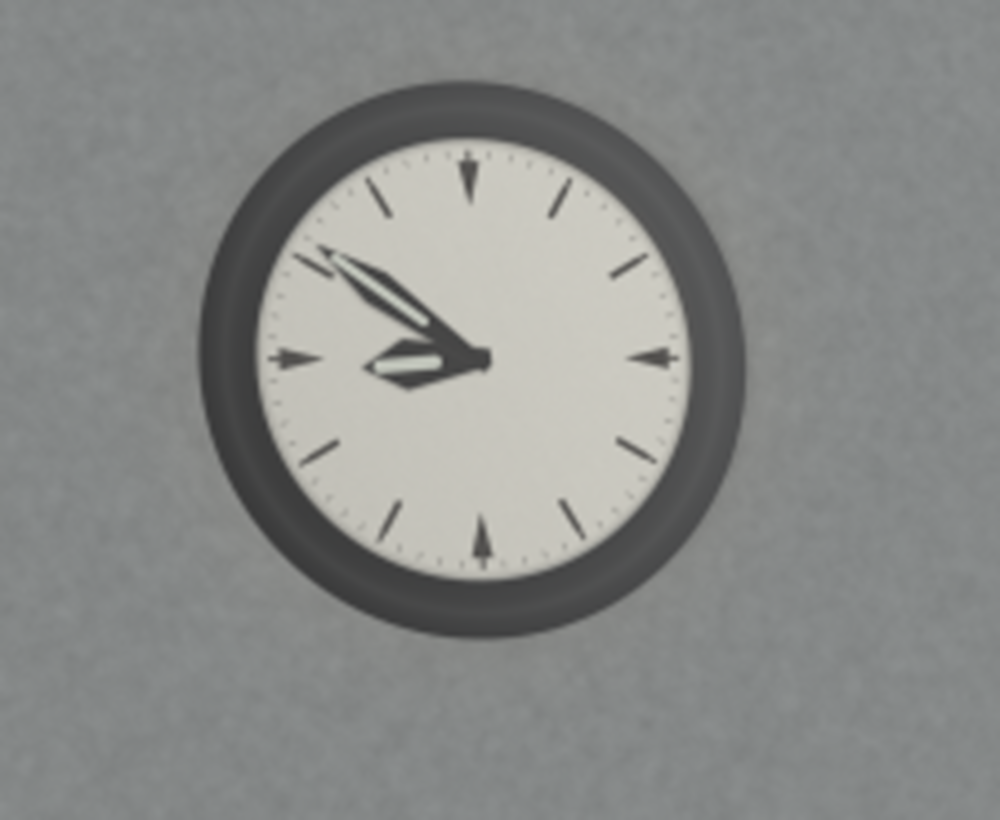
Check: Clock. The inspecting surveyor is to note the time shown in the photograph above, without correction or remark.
8:51
